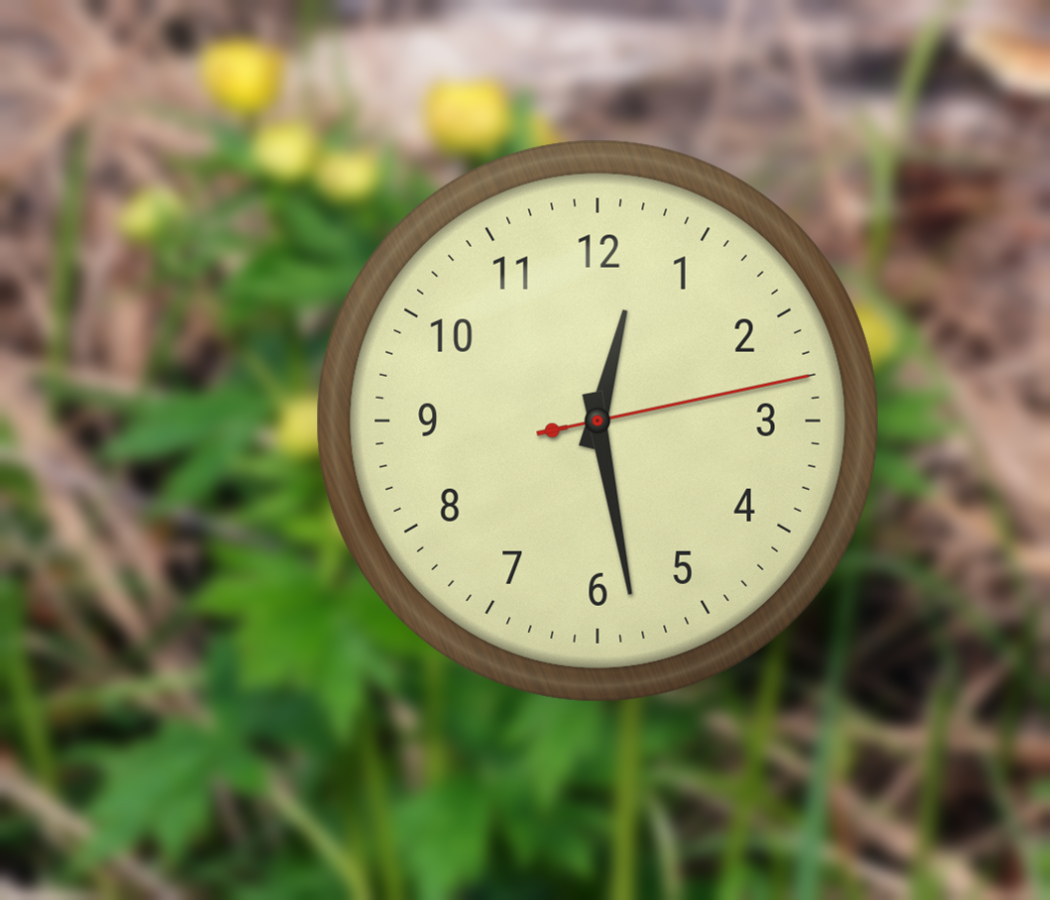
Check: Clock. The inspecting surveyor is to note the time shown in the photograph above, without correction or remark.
12:28:13
